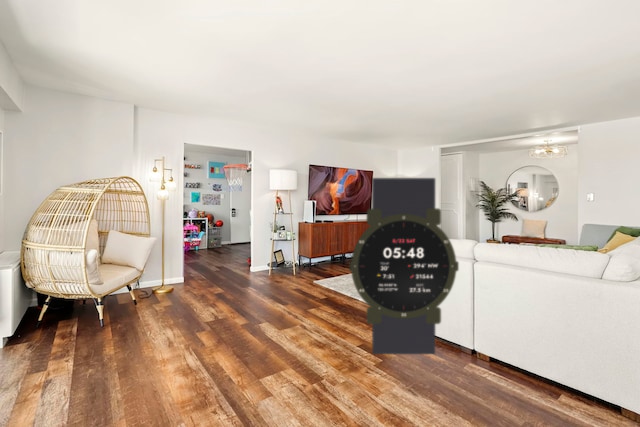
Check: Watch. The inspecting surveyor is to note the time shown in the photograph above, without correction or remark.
5:48
